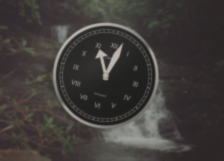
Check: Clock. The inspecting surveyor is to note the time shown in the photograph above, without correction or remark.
11:02
